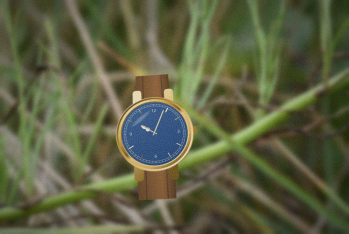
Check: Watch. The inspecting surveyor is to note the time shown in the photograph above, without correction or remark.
10:04
